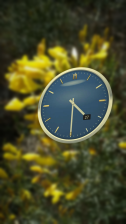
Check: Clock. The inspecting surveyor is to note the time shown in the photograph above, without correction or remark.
4:30
